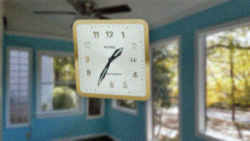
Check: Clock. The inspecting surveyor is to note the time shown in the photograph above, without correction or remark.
1:35
